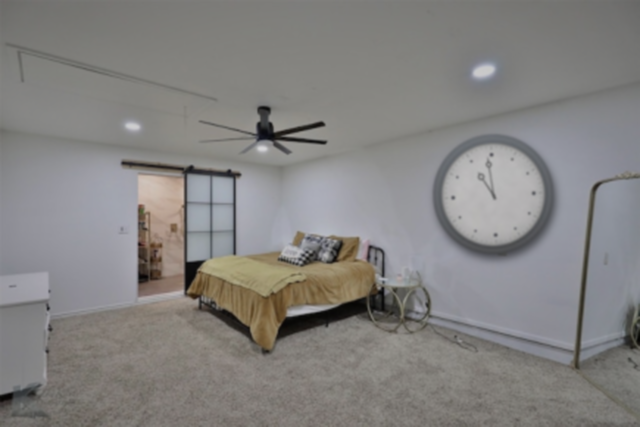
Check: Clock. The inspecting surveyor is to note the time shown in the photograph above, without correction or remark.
10:59
